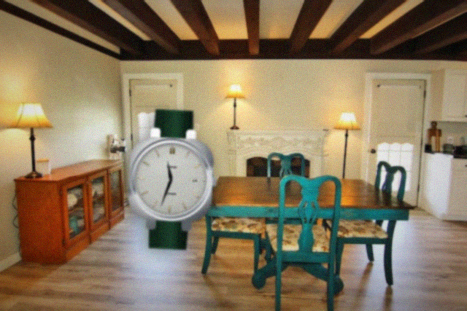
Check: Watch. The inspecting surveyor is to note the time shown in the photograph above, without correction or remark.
11:33
